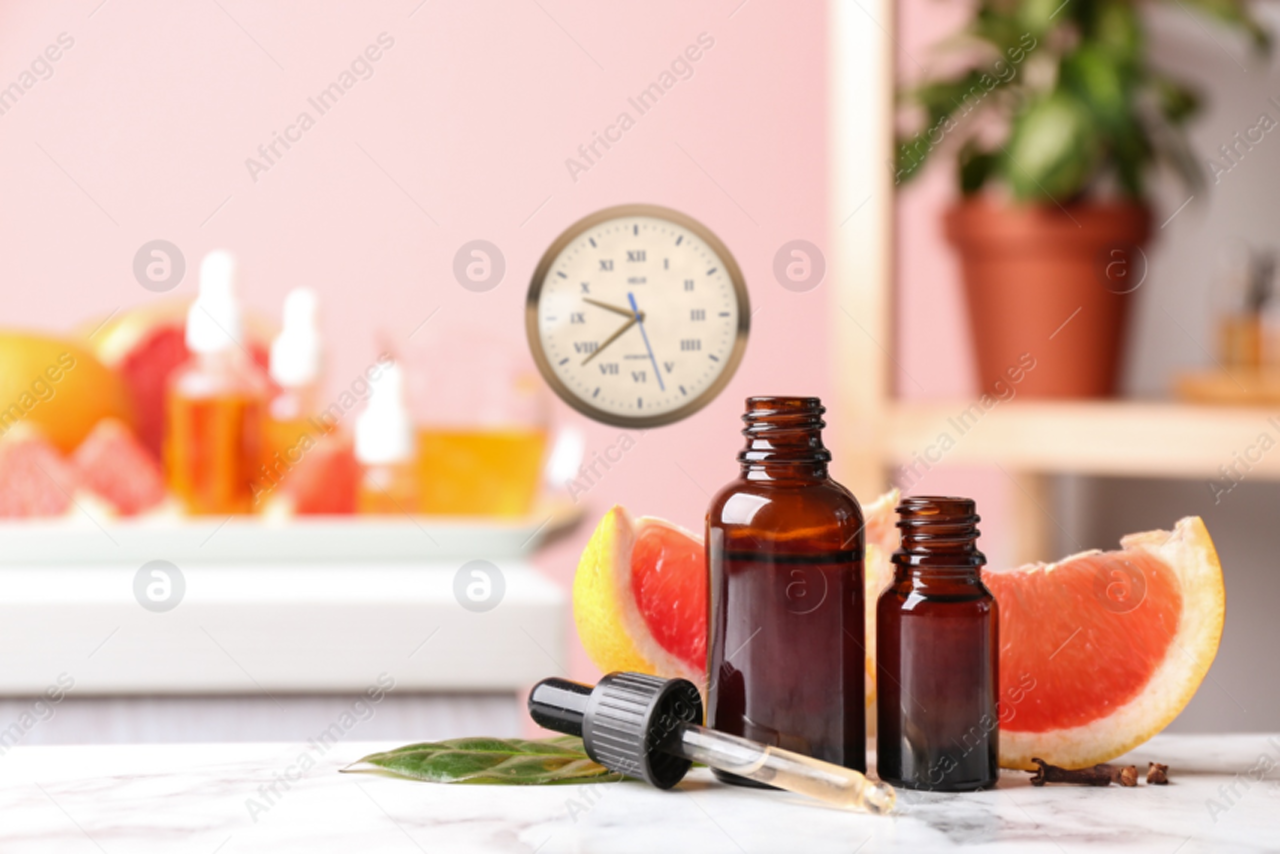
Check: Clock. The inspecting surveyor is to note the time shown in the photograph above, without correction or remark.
9:38:27
